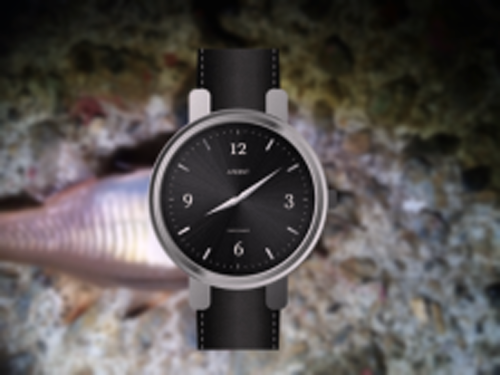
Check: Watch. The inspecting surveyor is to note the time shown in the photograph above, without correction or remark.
8:09
